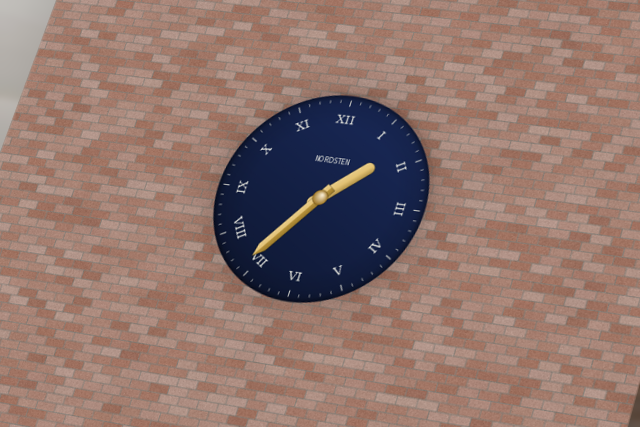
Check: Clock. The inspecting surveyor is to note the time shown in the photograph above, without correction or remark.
1:36
